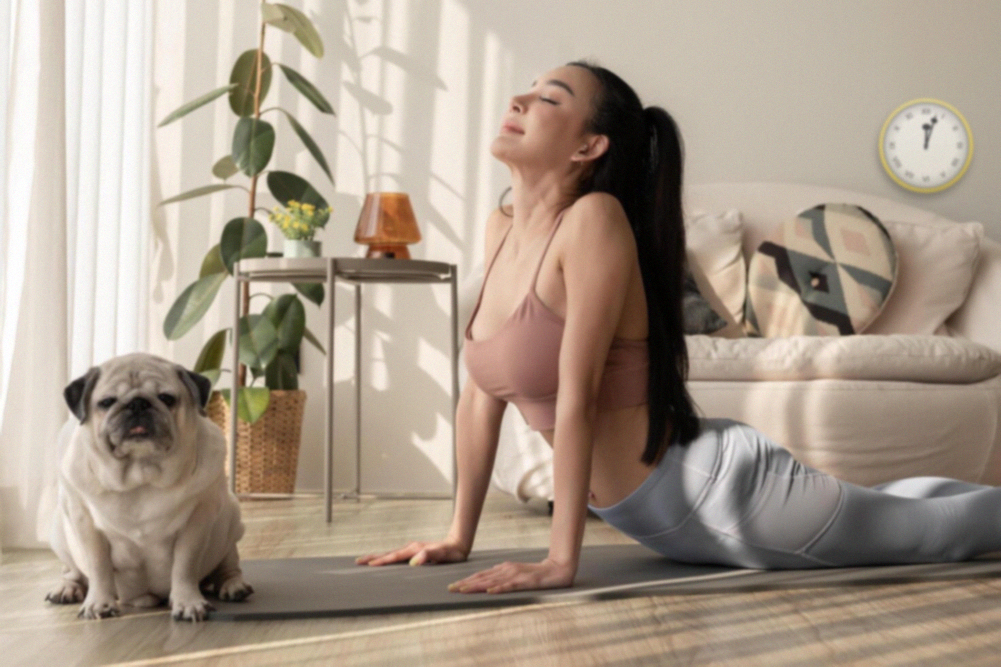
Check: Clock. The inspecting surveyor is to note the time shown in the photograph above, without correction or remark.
12:03
